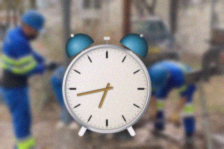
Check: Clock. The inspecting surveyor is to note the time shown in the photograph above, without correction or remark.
6:43
